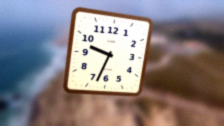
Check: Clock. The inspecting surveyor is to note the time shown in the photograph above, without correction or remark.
9:33
